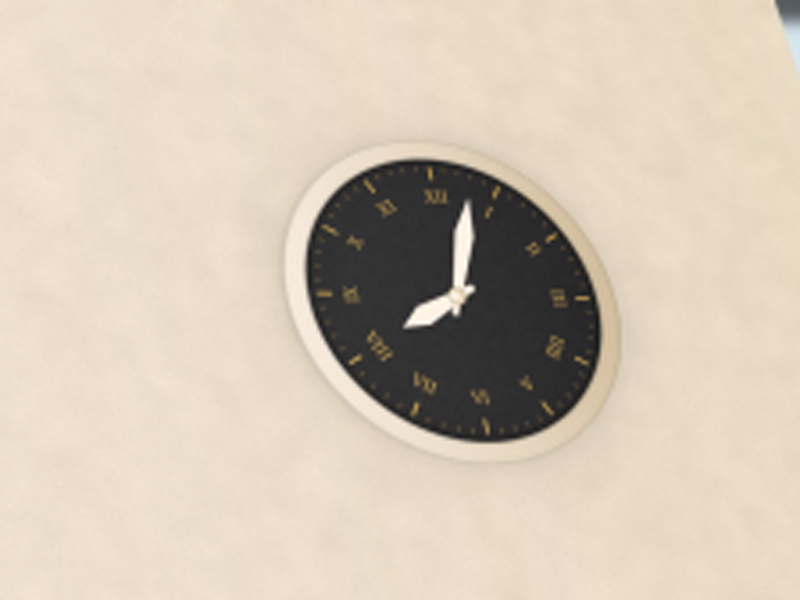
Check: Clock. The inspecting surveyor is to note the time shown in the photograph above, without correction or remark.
8:03
